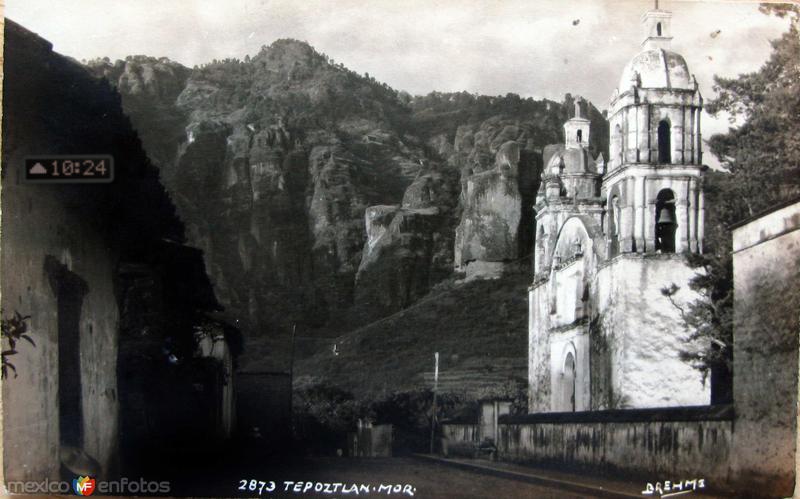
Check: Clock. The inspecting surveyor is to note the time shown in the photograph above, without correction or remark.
10:24
